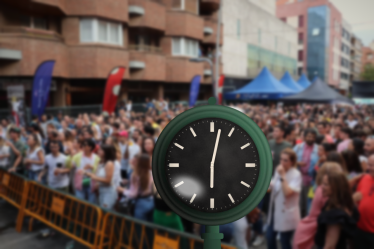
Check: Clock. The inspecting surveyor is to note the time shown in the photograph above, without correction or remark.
6:02
